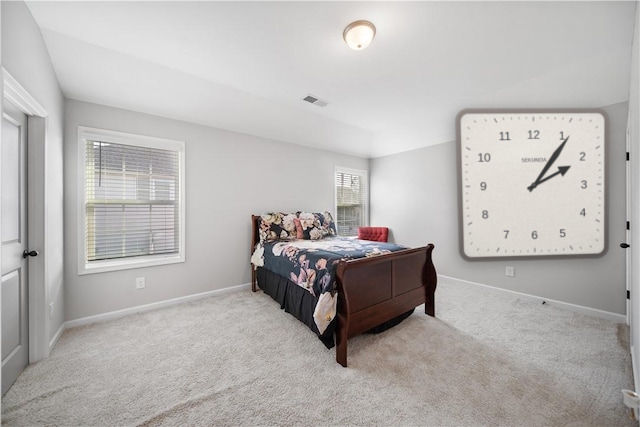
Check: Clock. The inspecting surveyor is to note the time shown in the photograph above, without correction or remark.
2:06
